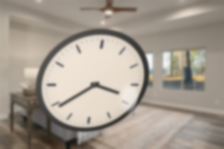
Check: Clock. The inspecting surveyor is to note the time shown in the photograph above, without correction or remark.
3:39
